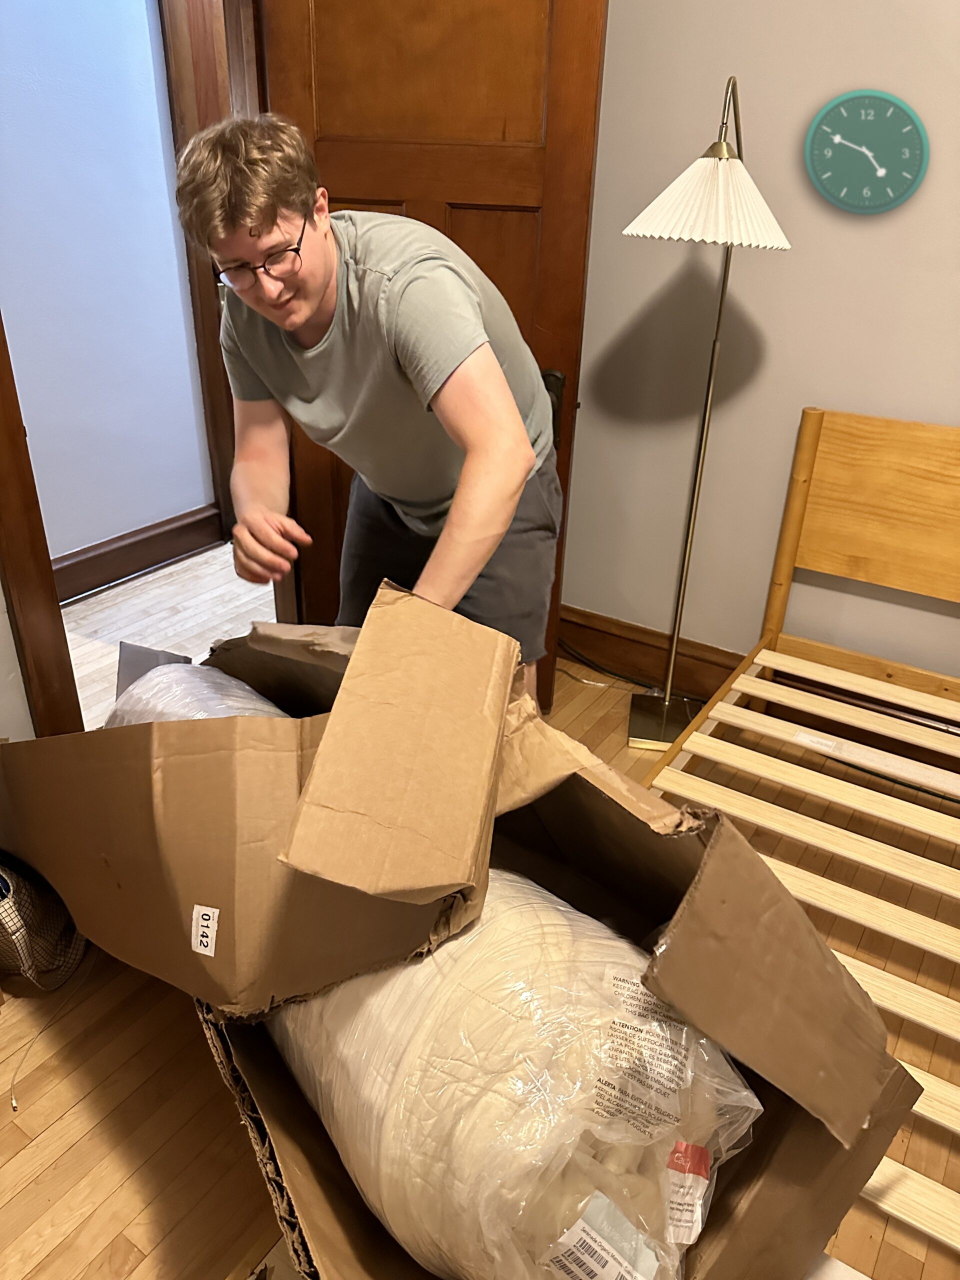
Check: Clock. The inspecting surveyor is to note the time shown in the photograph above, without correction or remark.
4:49
